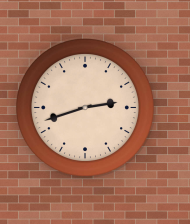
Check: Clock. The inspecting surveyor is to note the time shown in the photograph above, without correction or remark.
2:42
